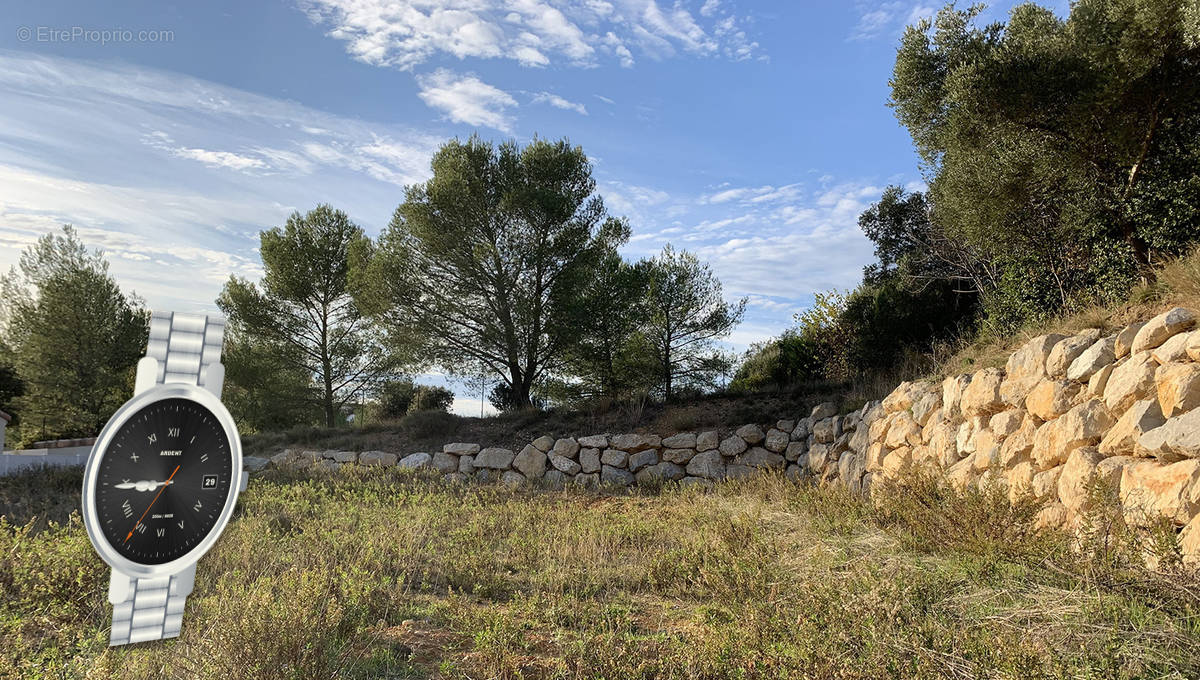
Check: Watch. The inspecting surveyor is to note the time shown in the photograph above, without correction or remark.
8:44:36
